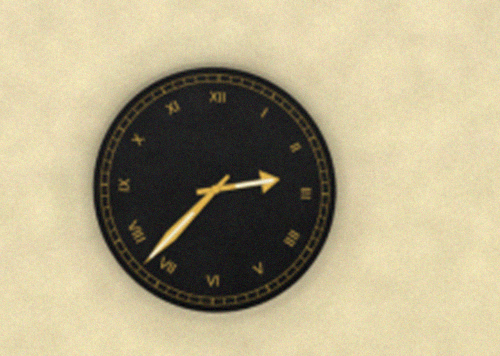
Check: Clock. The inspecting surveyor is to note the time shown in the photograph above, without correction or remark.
2:37
